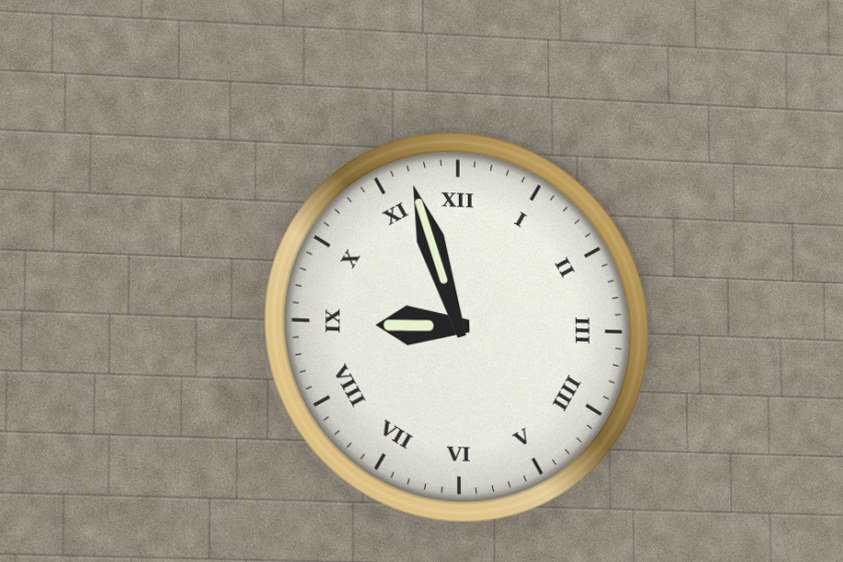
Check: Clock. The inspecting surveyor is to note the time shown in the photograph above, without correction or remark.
8:57
